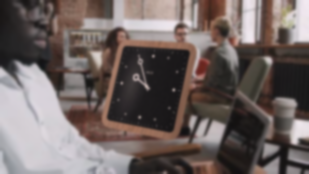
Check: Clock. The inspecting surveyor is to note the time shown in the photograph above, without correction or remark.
9:55
